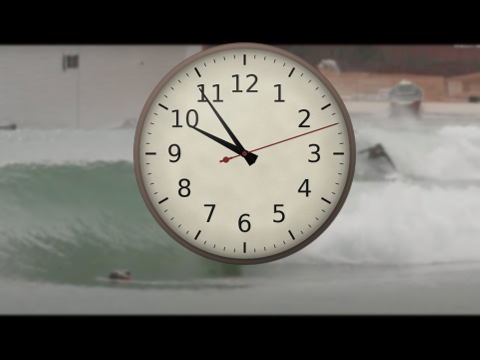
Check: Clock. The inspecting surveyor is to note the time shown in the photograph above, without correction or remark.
9:54:12
